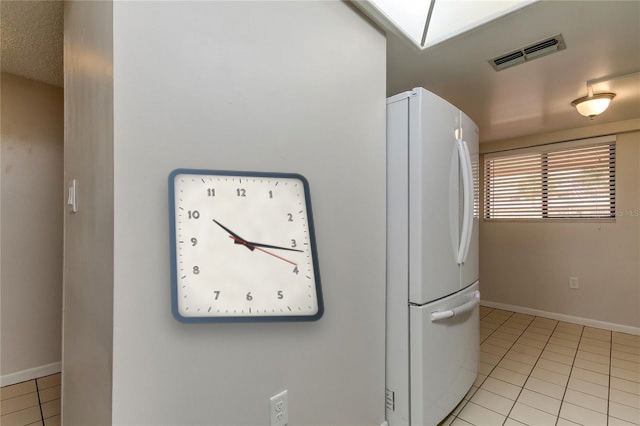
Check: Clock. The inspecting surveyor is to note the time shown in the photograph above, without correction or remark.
10:16:19
